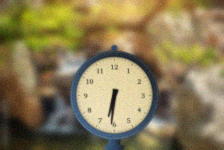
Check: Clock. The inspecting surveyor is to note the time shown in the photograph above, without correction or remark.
6:31
